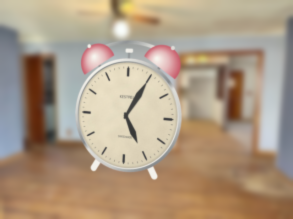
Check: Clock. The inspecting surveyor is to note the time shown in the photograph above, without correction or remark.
5:05
